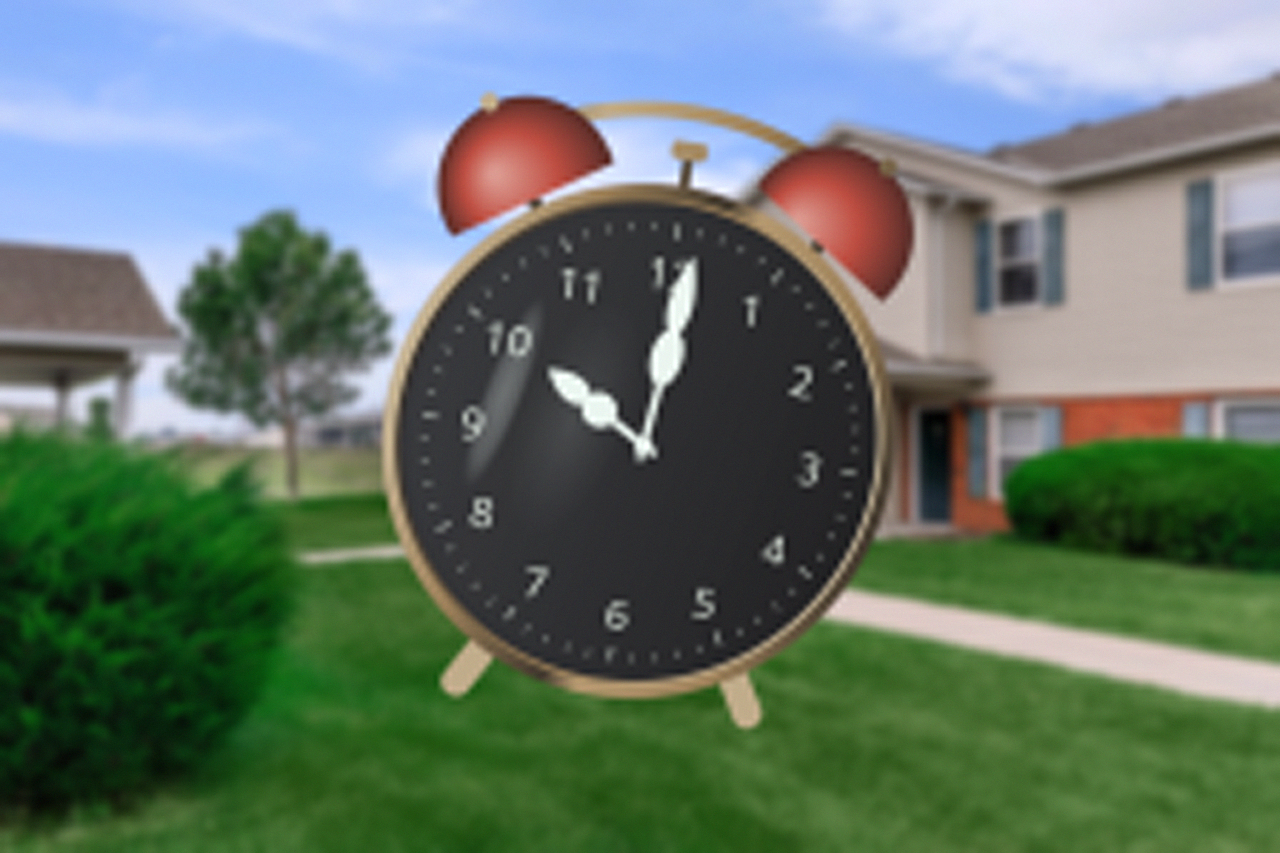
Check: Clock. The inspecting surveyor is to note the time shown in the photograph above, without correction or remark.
10:01
